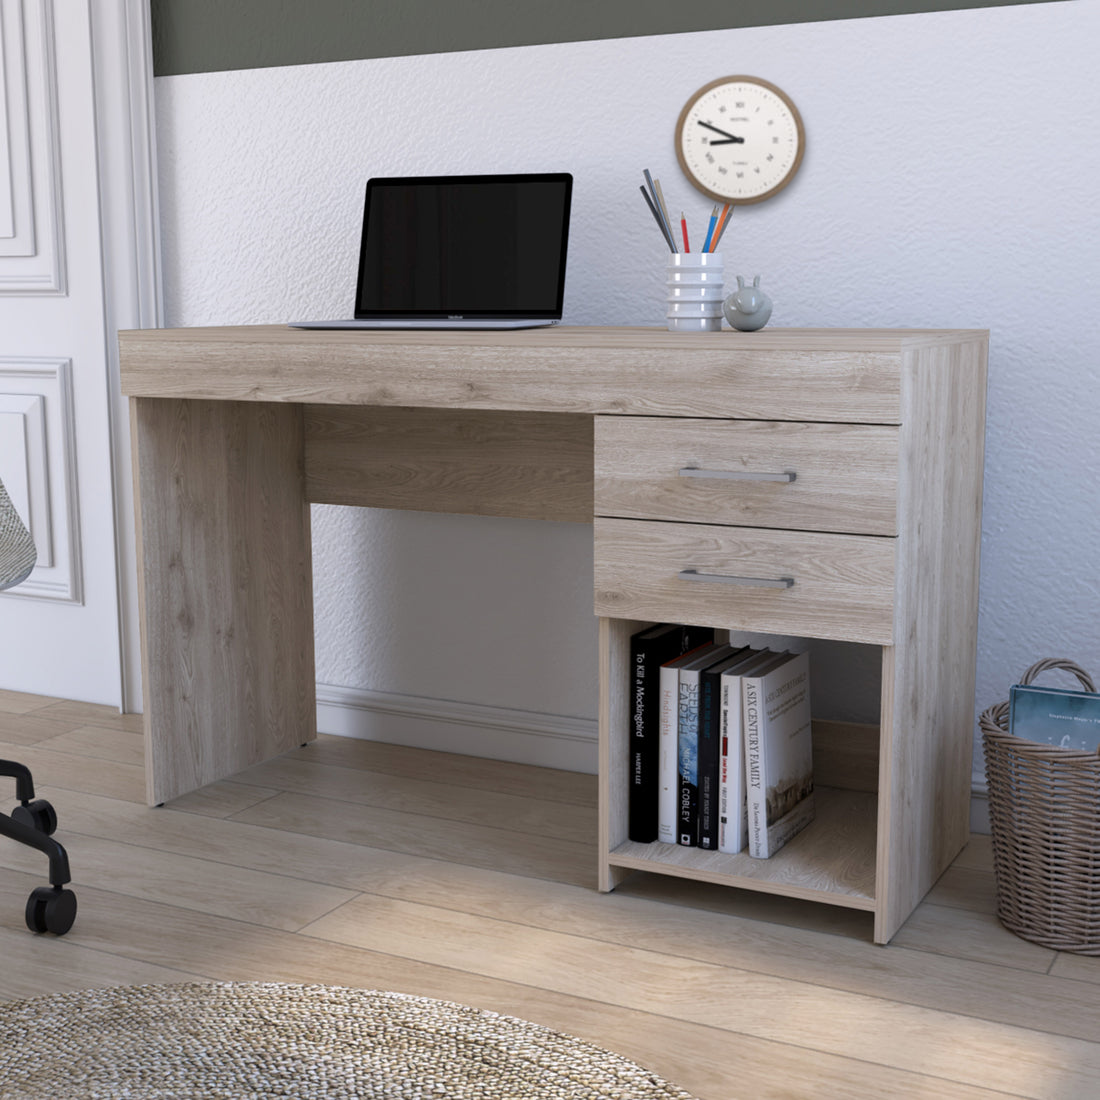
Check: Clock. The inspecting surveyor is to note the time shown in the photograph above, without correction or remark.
8:49
